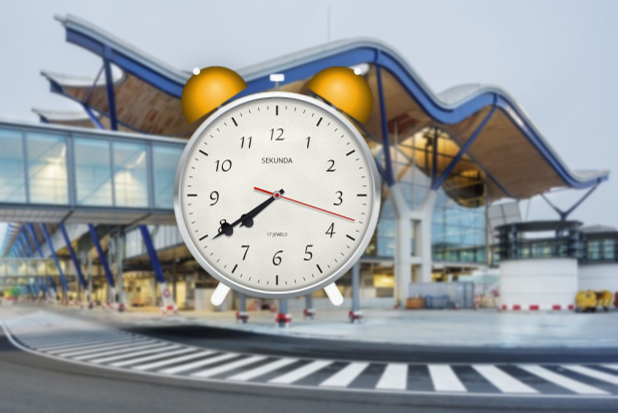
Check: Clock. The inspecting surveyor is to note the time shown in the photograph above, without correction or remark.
7:39:18
